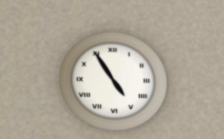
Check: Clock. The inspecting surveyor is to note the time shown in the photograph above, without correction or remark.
4:55
